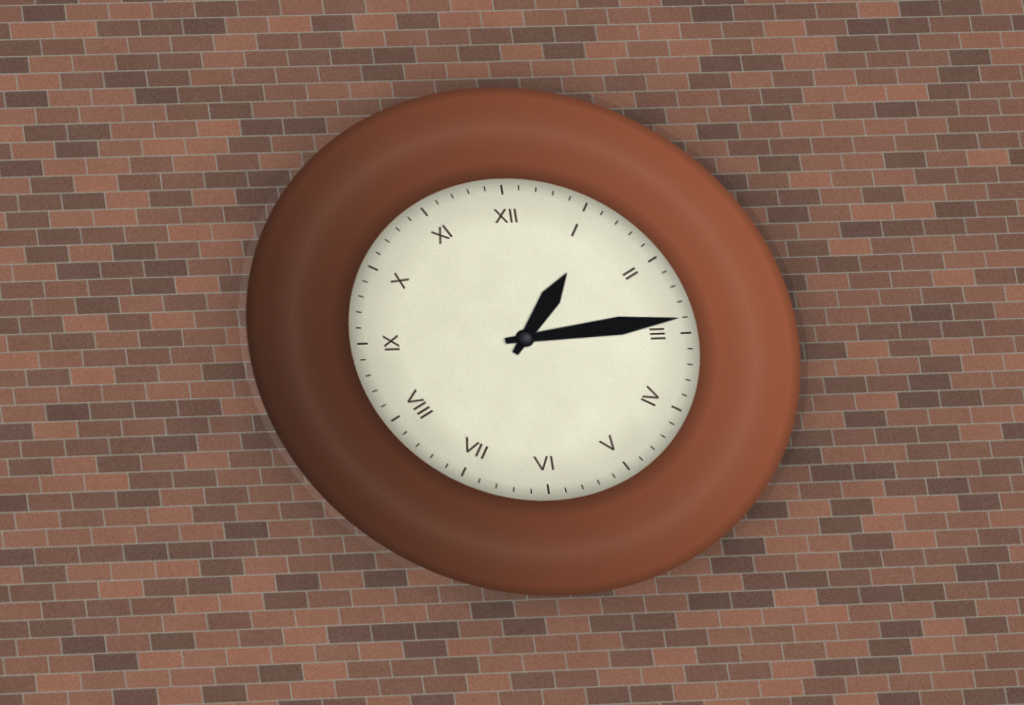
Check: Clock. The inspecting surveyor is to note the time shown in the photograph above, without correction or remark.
1:14
